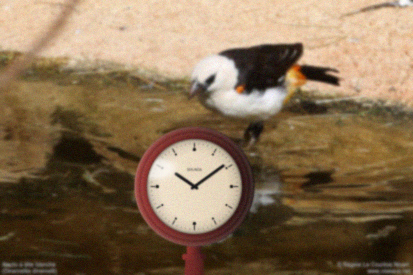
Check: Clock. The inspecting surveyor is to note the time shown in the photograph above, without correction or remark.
10:09
